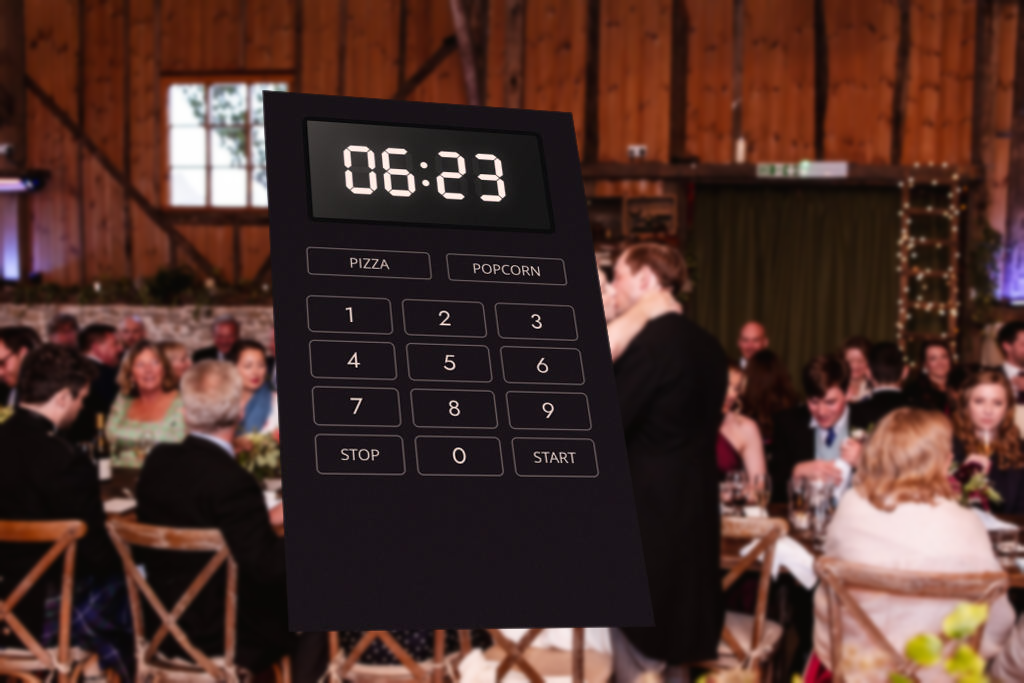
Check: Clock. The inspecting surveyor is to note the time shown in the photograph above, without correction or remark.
6:23
